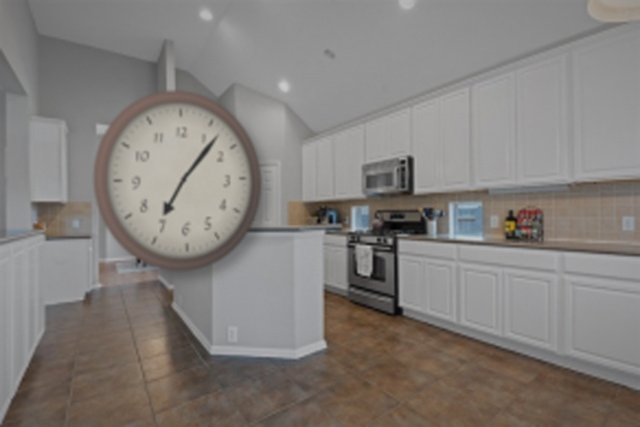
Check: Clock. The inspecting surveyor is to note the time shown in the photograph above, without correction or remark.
7:07
